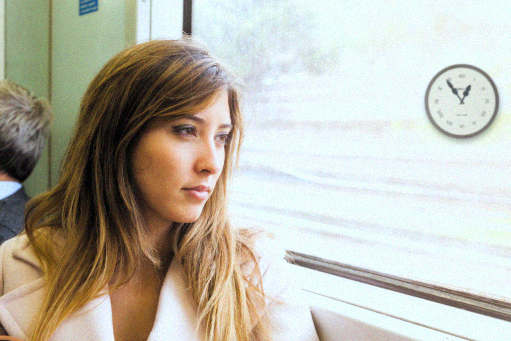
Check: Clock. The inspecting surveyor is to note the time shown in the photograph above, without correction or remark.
12:54
